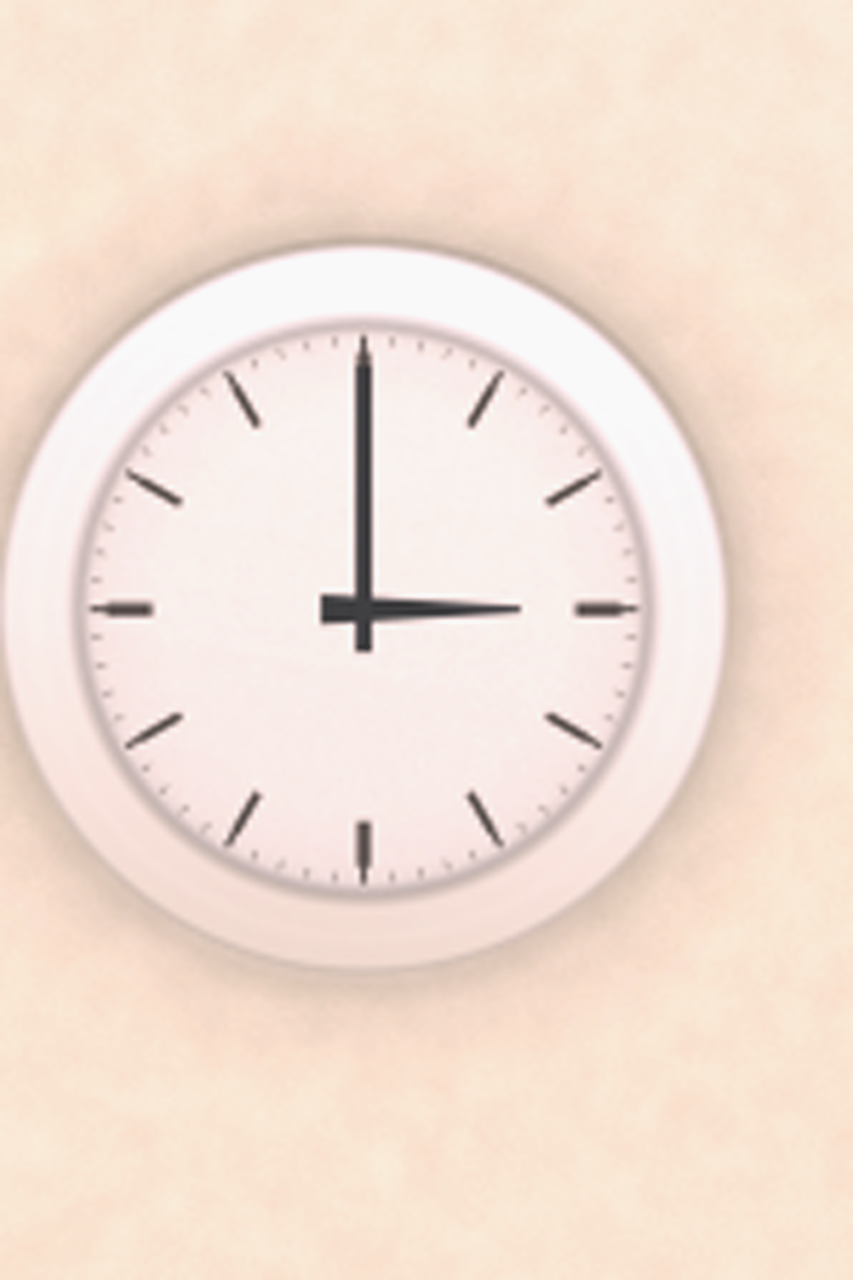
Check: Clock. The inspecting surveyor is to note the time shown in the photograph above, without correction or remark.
3:00
